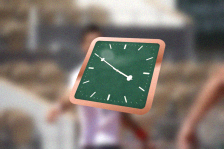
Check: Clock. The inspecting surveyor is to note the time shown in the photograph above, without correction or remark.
3:50
